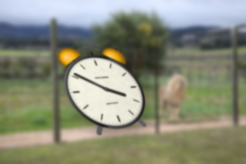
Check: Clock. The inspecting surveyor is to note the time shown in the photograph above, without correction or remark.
3:51
